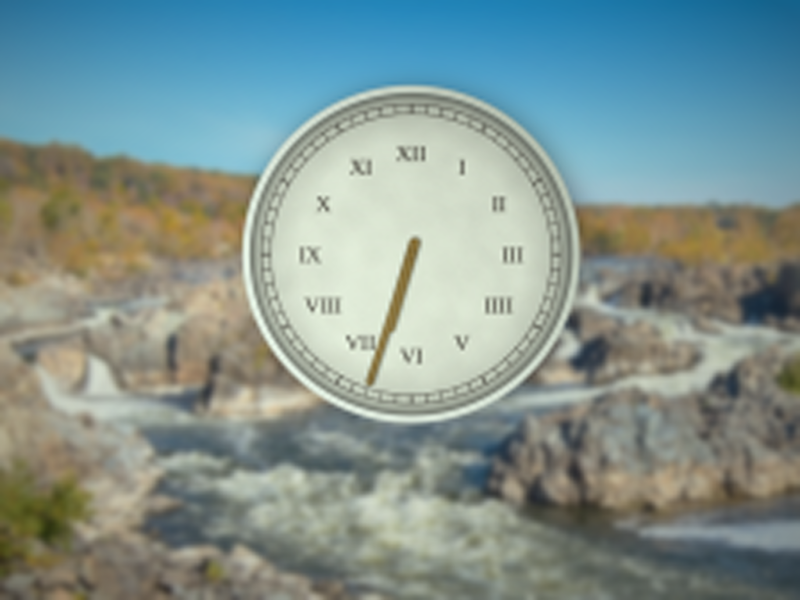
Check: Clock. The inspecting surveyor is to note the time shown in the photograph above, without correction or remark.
6:33
